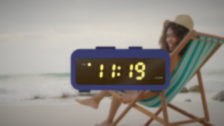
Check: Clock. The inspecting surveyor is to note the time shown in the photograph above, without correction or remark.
11:19
